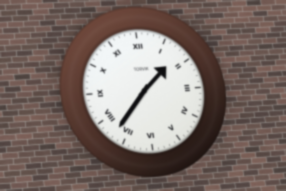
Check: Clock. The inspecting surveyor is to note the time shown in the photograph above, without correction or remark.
1:37
